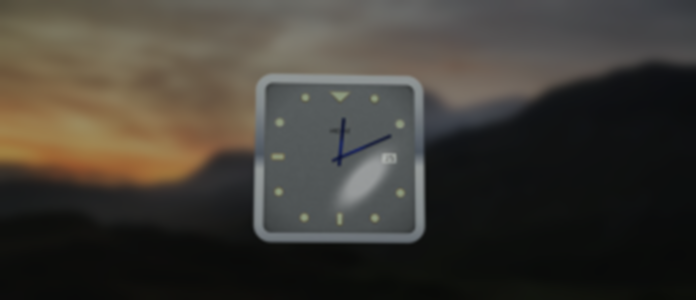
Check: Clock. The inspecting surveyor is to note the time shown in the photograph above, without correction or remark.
12:11
